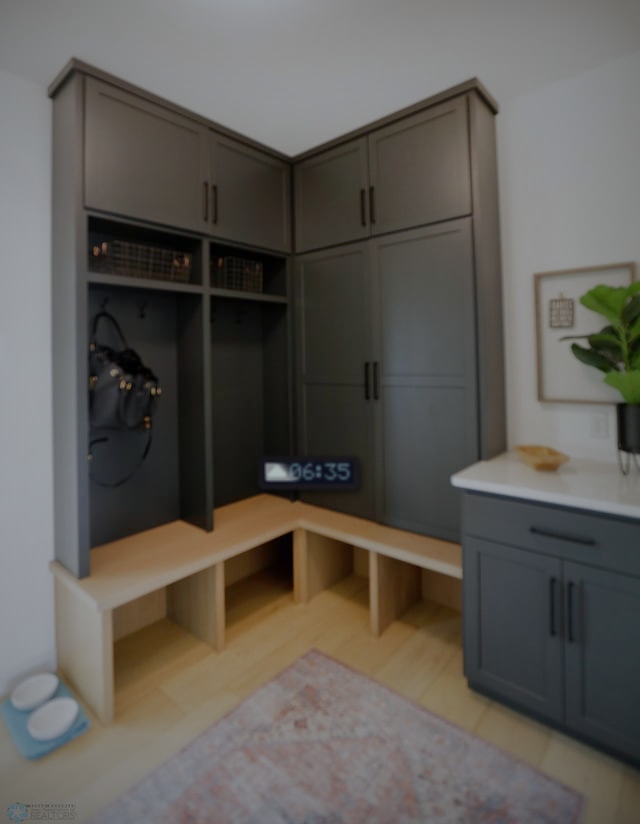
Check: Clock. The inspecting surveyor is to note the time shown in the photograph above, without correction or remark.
6:35
